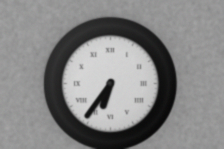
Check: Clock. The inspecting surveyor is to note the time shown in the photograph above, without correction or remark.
6:36
